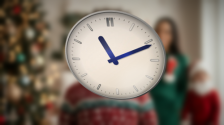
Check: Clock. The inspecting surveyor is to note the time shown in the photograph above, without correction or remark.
11:11
